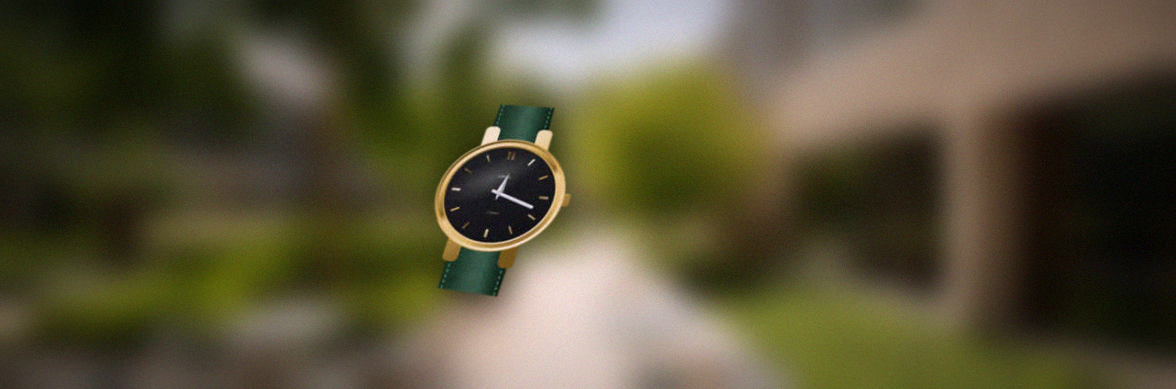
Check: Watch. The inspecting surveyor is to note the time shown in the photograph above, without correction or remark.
12:18
